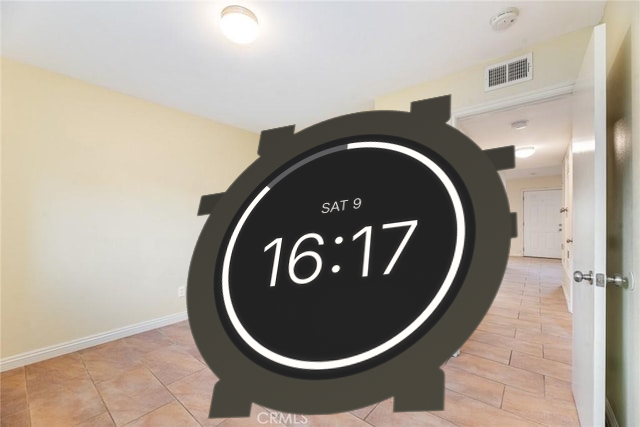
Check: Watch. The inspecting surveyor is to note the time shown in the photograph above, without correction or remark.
16:17
